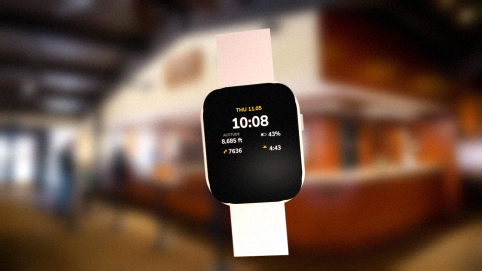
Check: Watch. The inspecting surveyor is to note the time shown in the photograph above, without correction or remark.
10:08
